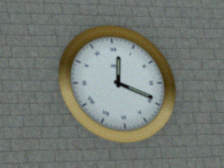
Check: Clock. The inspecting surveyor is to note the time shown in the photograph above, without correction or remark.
12:19
